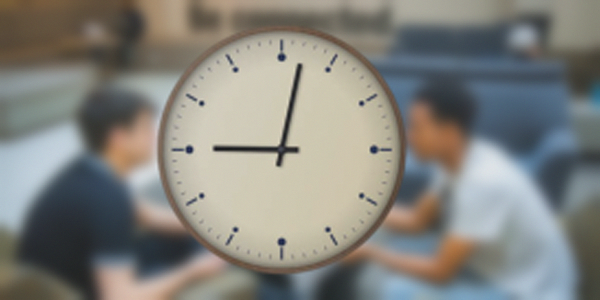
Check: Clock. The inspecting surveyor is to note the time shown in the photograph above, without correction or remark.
9:02
